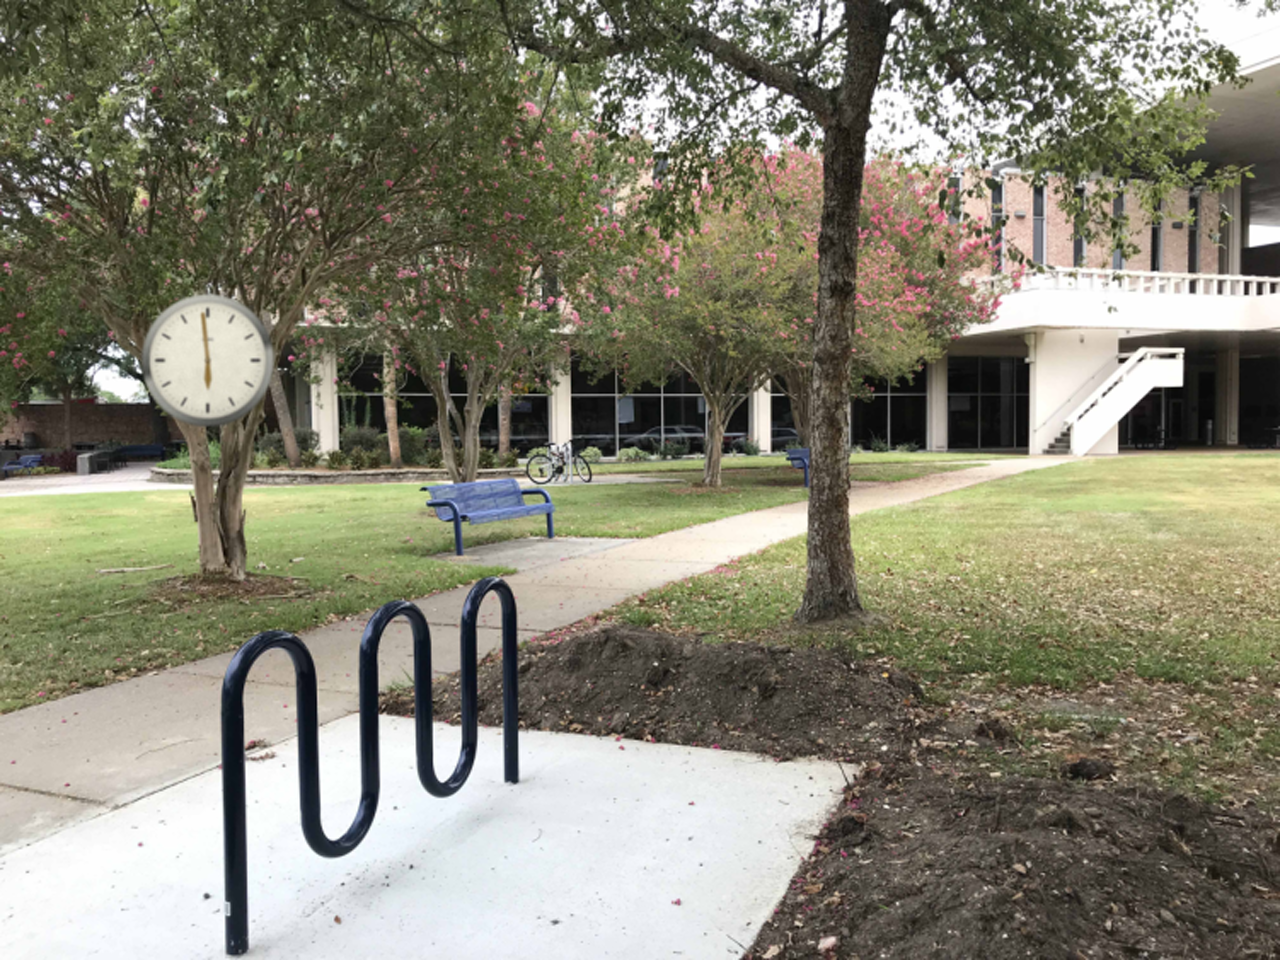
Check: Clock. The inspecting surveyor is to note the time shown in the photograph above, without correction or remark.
5:59
